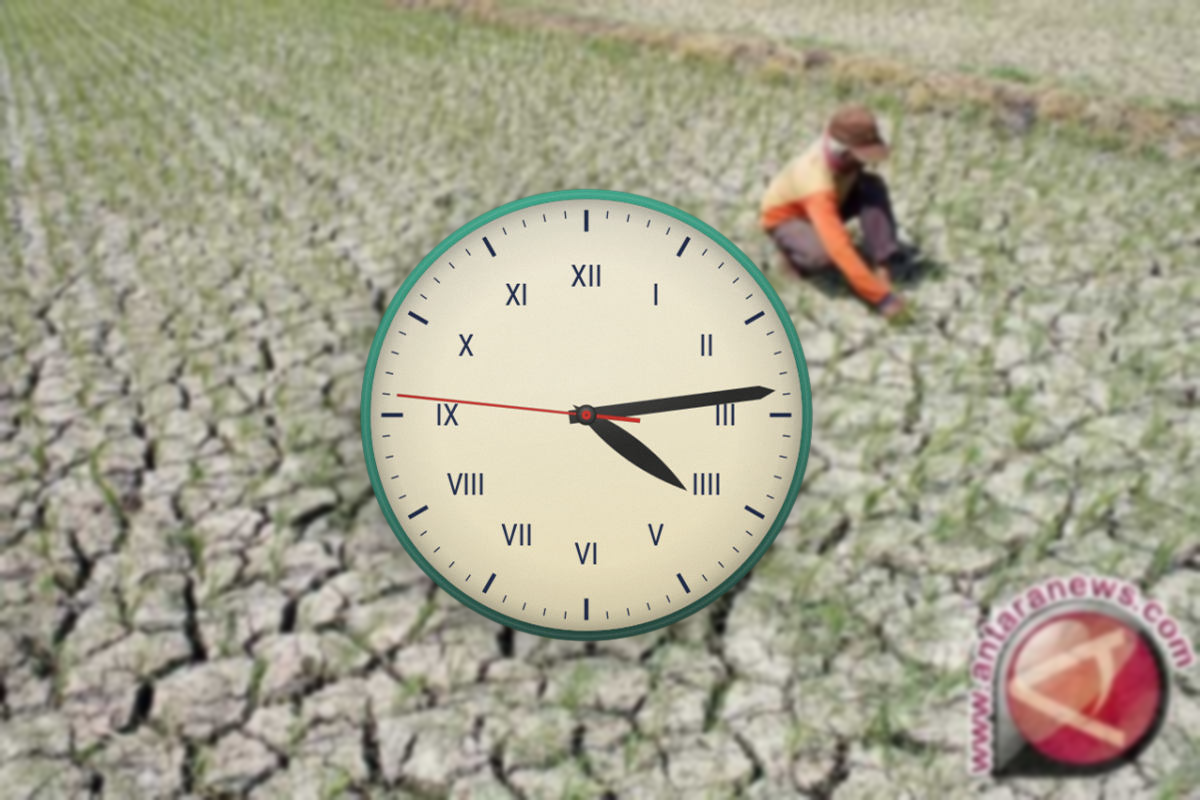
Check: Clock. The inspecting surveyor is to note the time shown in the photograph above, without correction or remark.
4:13:46
